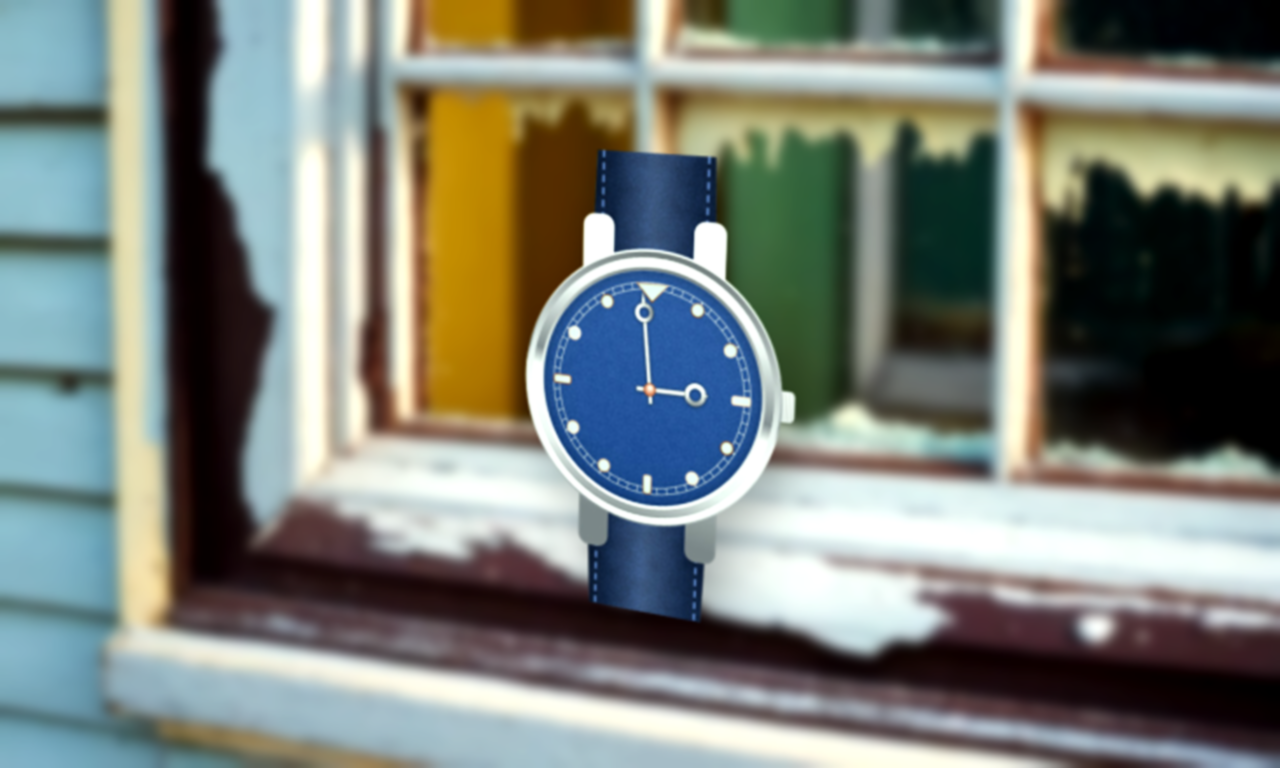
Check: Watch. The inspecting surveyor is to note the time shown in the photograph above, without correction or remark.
2:59
